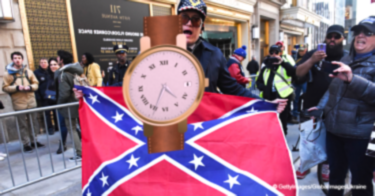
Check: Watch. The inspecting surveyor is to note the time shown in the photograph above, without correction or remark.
4:34
